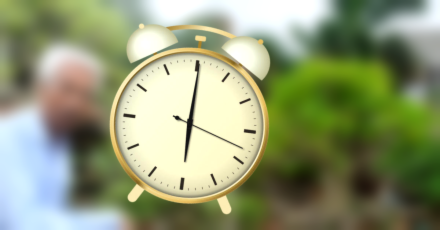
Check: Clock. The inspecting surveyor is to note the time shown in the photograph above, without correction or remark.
6:00:18
